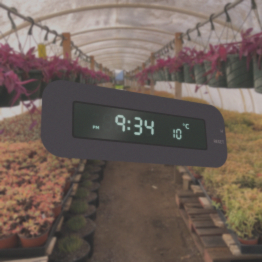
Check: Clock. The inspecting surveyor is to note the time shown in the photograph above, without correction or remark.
9:34
